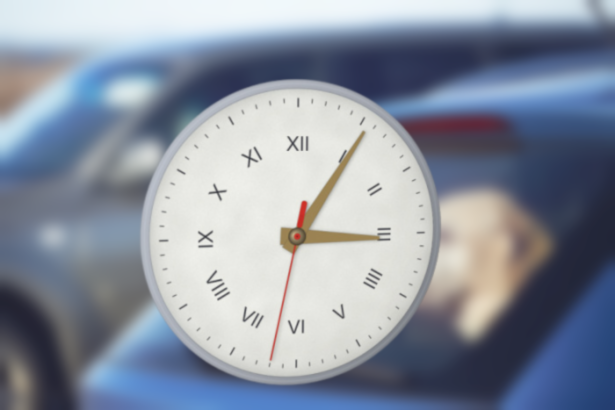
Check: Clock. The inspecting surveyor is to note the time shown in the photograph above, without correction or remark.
3:05:32
